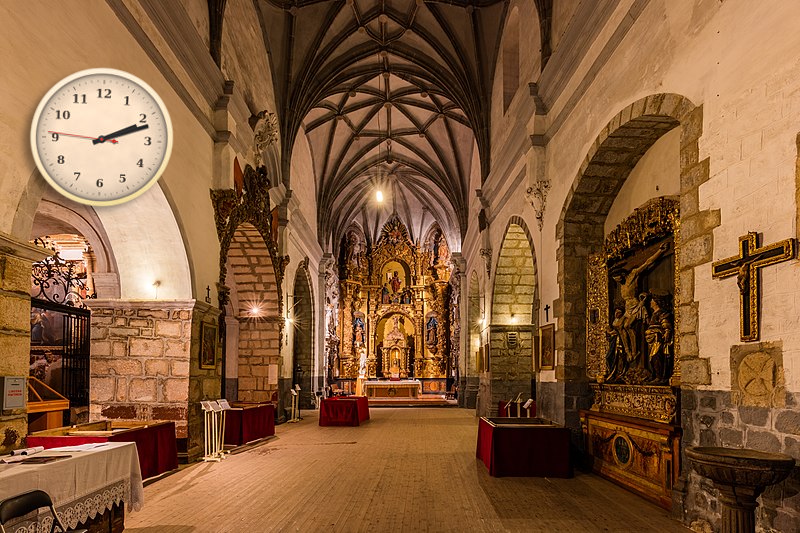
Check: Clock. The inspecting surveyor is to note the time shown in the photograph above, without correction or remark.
2:11:46
